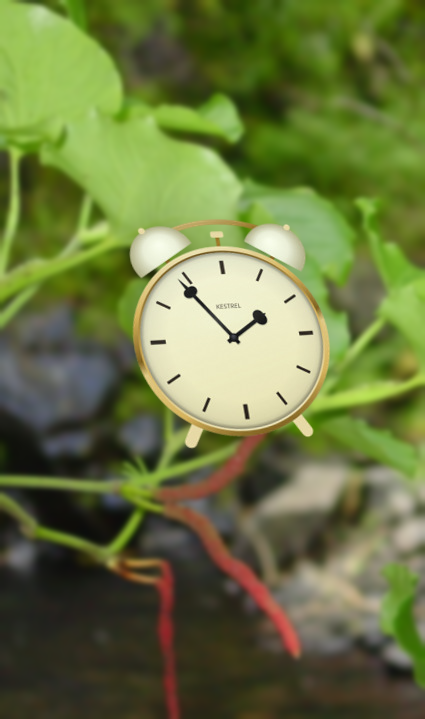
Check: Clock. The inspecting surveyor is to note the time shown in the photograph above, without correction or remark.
1:54
